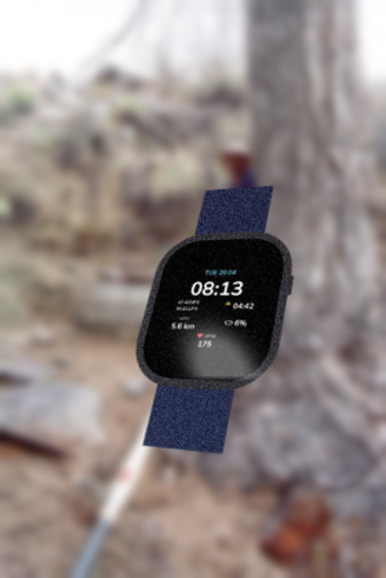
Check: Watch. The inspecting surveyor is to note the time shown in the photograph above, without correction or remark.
8:13
